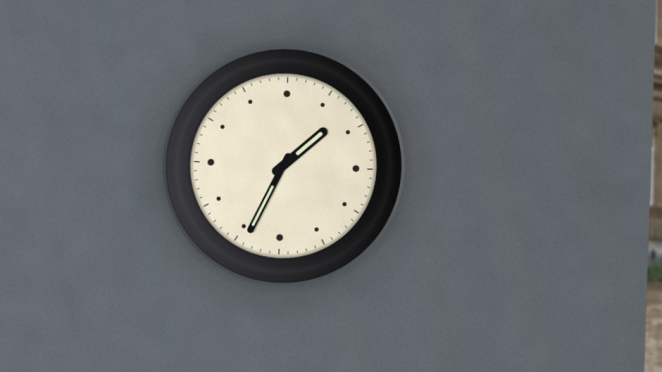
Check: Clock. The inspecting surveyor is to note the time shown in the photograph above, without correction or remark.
1:34
